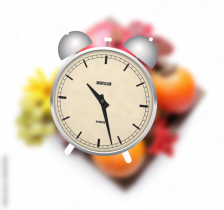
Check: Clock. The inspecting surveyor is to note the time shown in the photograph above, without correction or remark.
10:27
